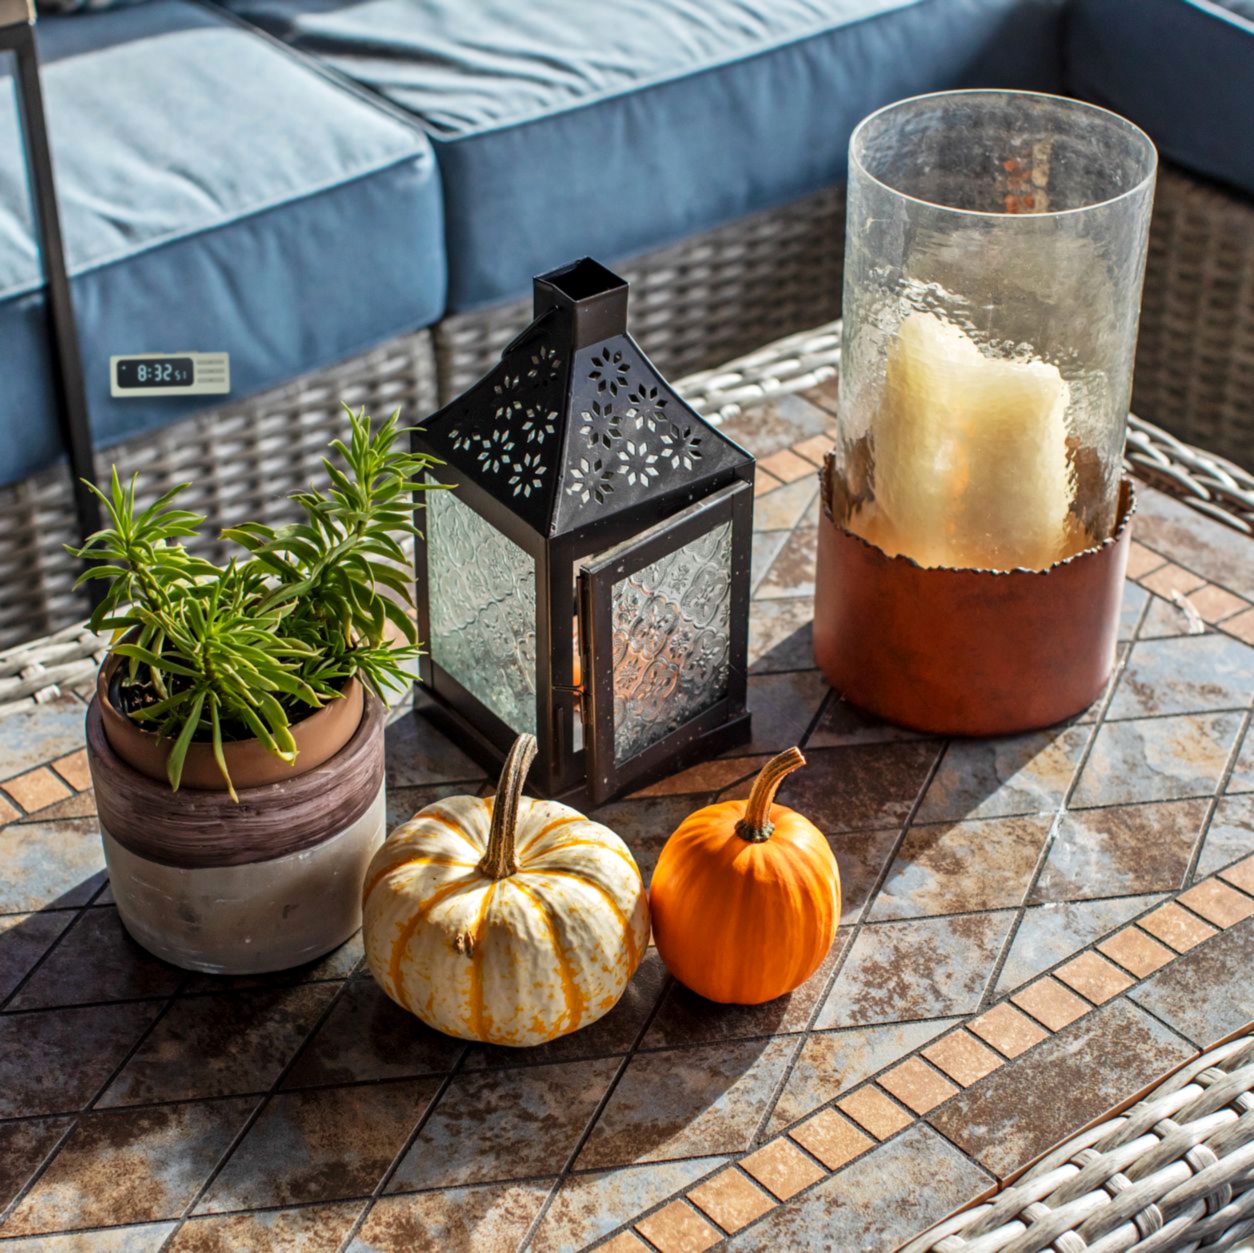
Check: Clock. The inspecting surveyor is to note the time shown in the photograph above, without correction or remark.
8:32
